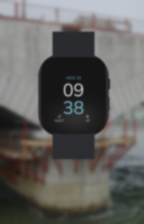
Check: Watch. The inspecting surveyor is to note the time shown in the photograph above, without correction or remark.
9:38
